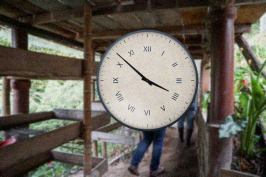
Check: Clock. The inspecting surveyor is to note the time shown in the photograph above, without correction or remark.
3:52
